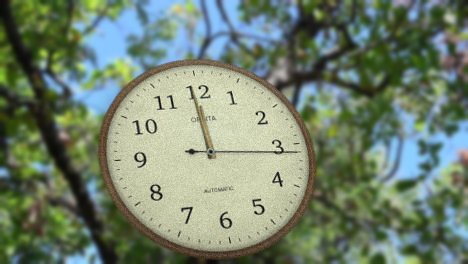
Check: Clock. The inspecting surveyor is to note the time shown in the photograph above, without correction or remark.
11:59:16
